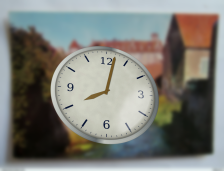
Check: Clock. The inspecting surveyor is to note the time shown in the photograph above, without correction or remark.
8:02
